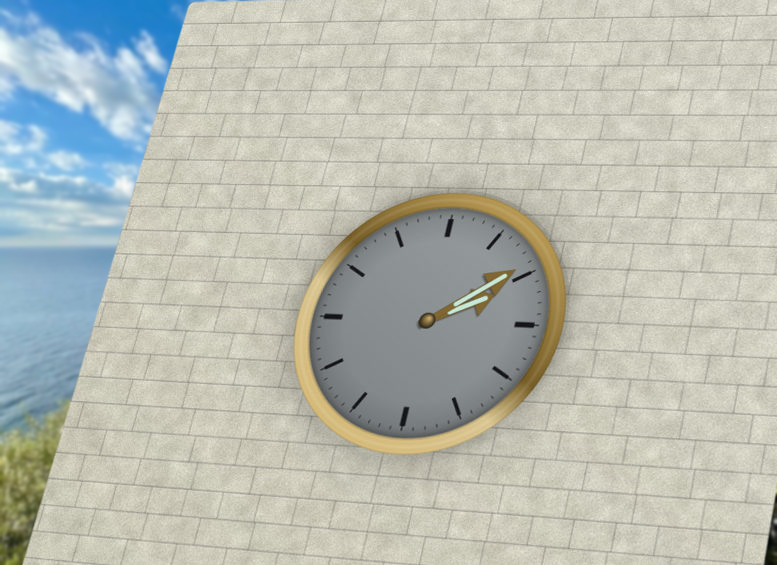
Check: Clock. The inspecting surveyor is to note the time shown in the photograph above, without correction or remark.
2:09
